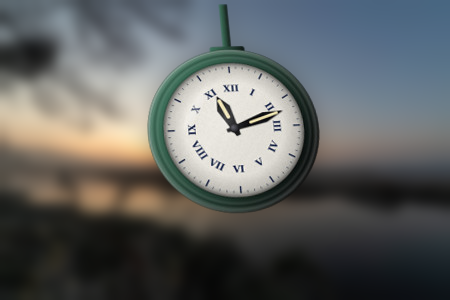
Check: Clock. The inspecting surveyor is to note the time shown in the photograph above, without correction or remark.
11:12
